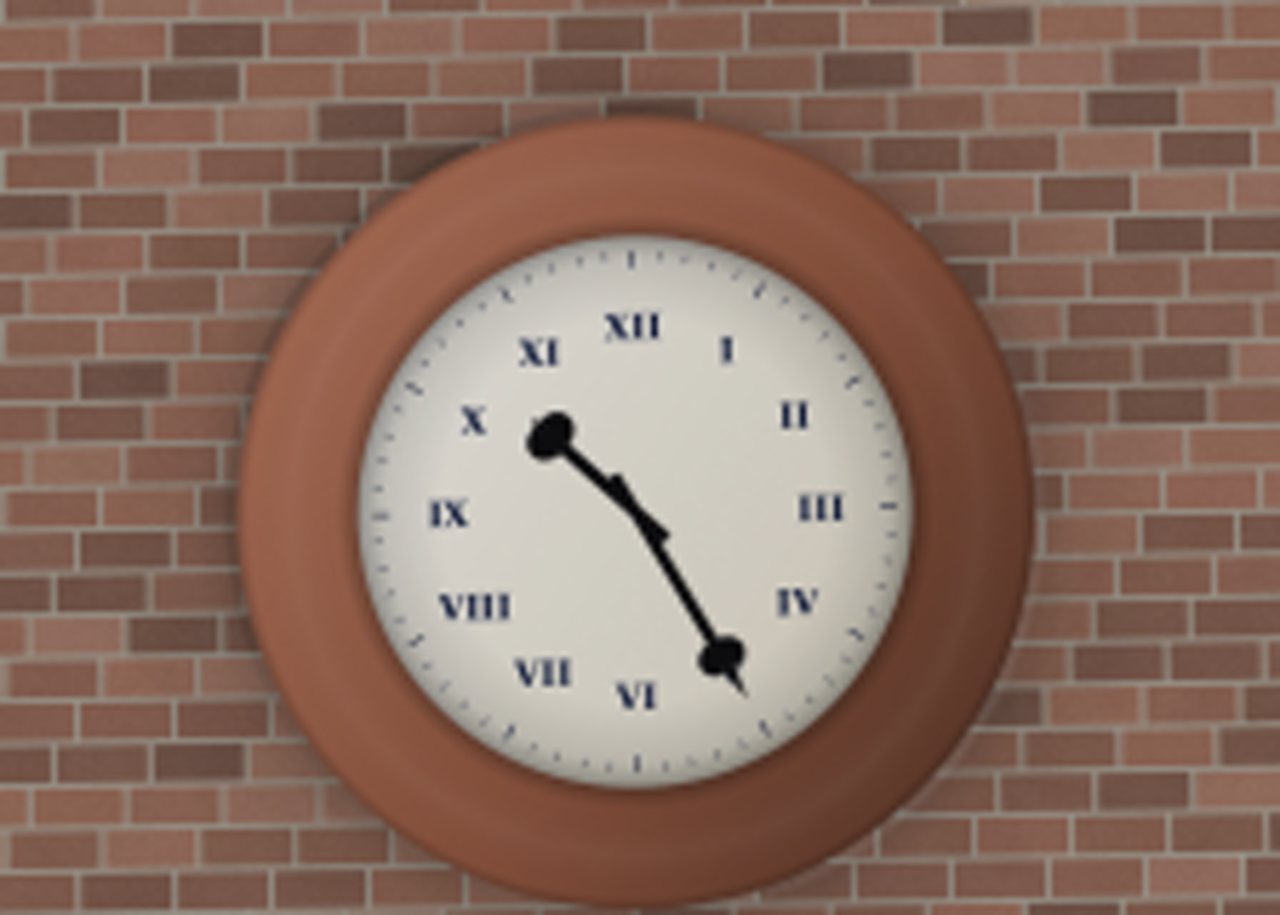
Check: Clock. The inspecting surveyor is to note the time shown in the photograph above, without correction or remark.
10:25
